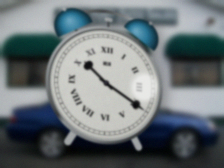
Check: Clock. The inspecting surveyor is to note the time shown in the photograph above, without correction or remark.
10:20
